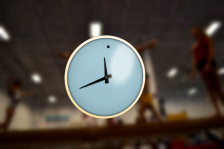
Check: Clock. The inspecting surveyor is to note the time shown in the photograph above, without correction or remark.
11:41
